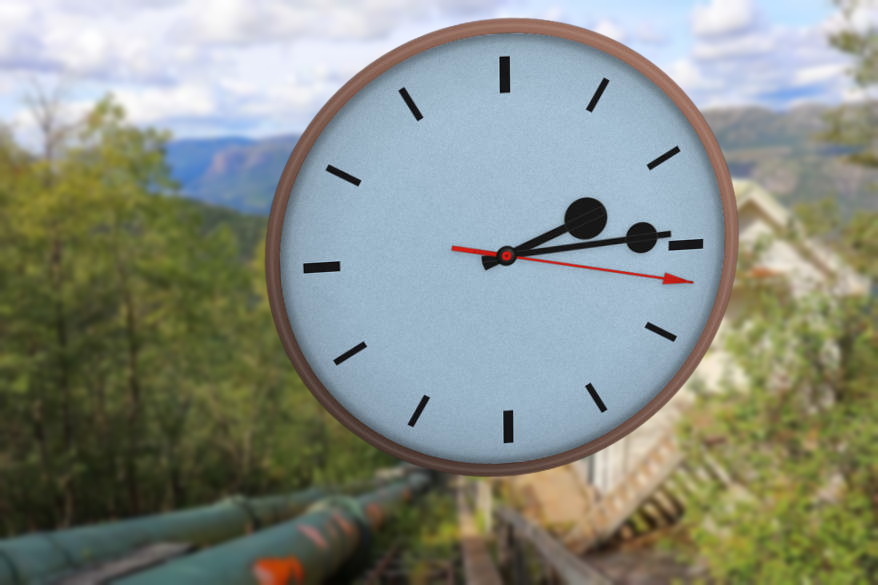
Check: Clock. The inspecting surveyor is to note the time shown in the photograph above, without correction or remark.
2:14:17
